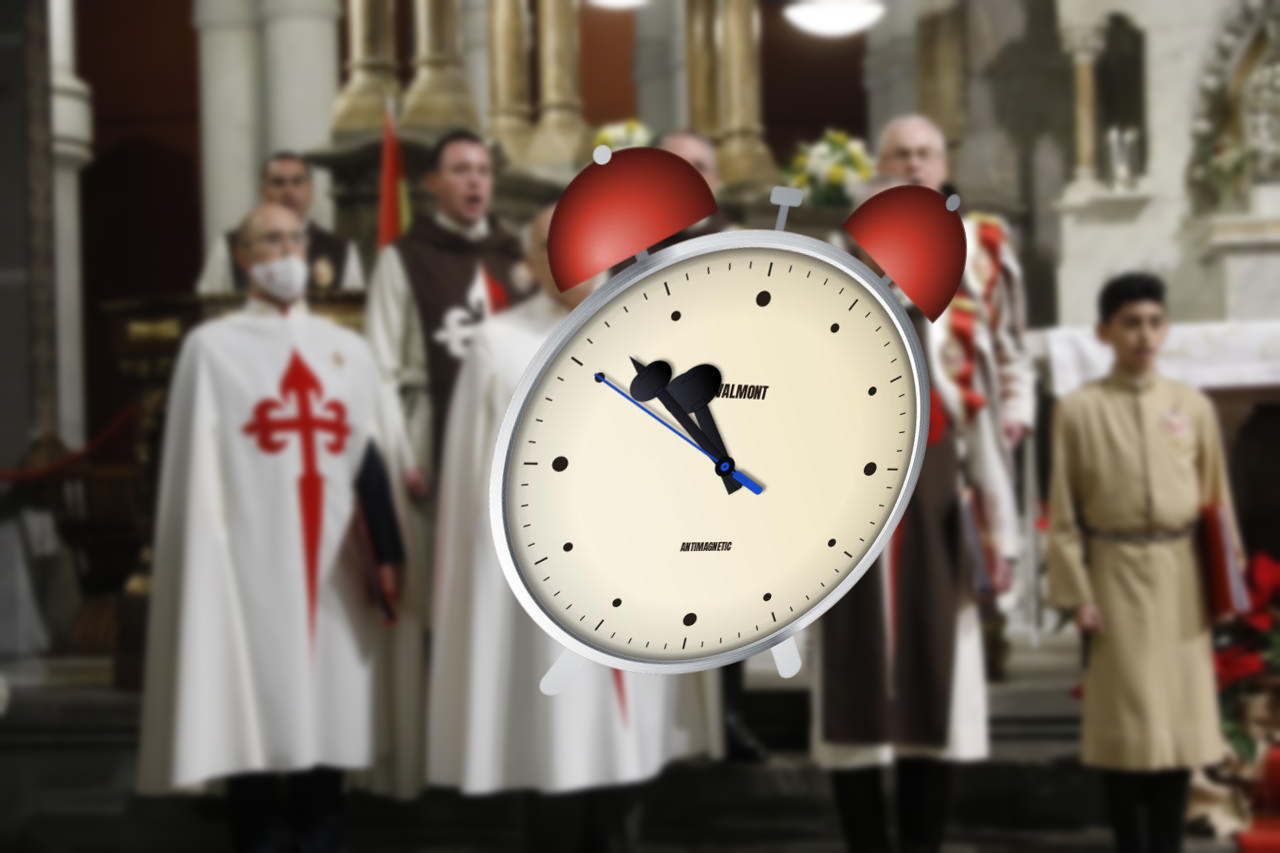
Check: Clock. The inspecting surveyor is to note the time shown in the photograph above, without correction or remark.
10:51:50
